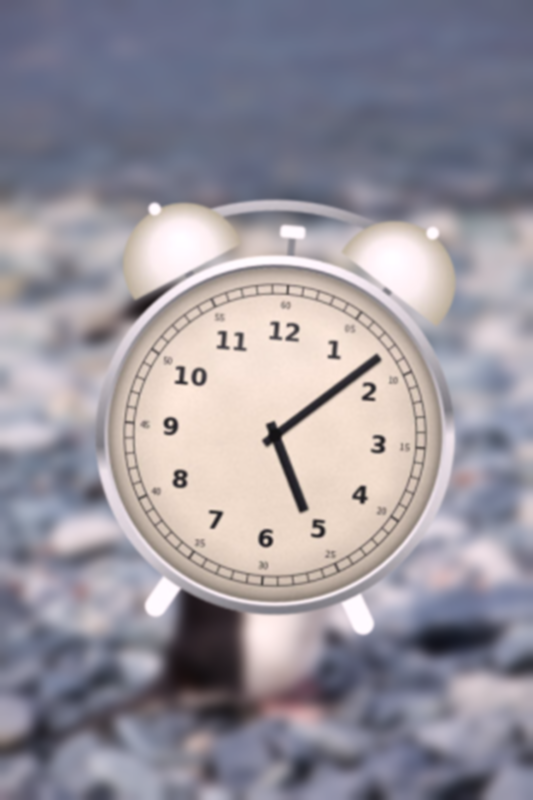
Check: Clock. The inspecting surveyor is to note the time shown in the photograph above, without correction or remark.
5:08
